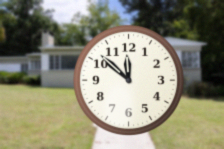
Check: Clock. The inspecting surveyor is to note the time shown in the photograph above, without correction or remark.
11:52
